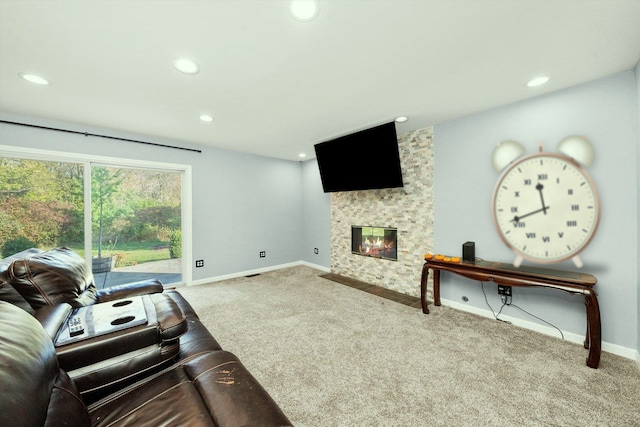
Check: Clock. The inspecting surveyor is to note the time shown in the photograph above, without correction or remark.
11:42
